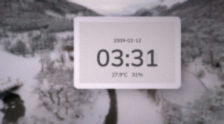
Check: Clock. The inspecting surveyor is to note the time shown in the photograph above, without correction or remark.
3:31
